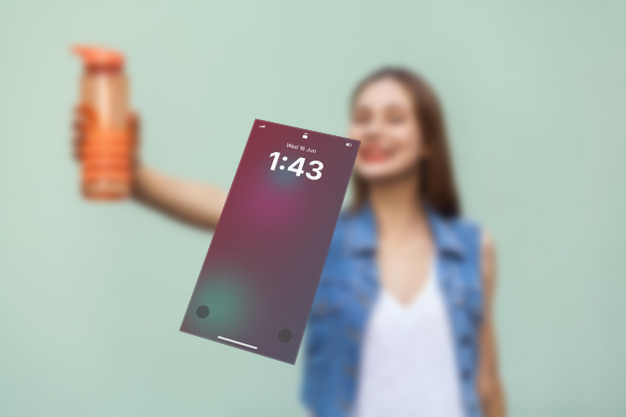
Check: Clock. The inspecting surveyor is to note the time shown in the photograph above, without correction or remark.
1:43
